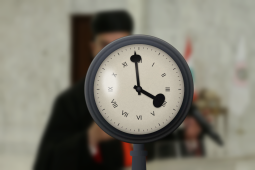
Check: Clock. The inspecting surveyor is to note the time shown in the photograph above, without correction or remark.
3:59
